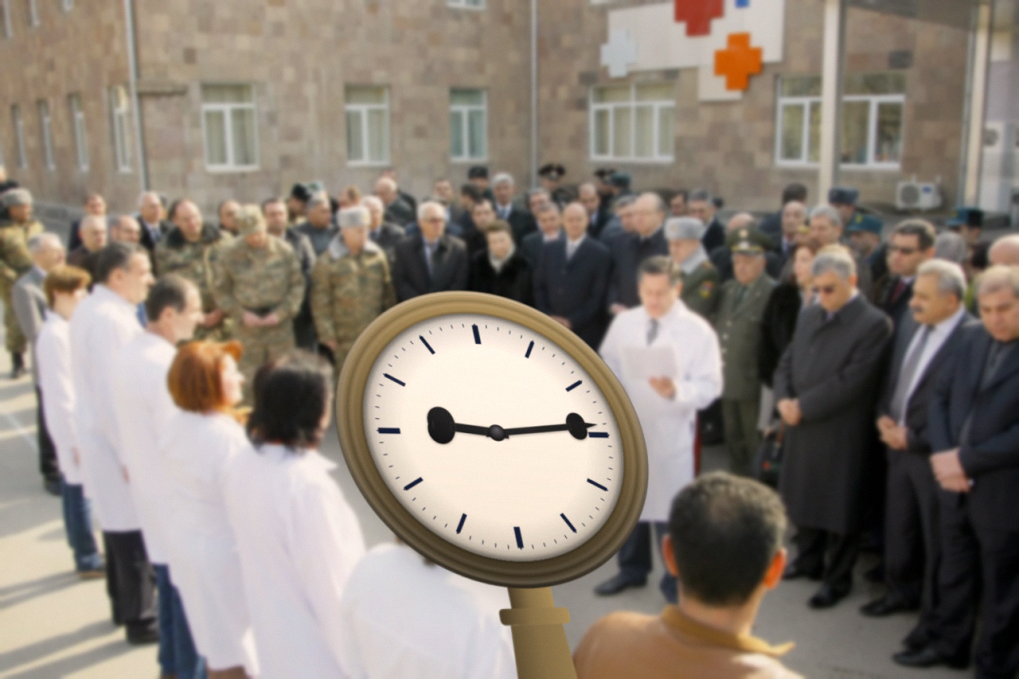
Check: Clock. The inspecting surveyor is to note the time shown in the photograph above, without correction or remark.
9:14
